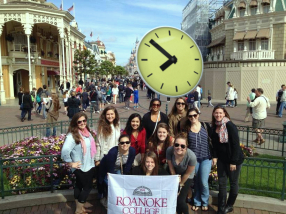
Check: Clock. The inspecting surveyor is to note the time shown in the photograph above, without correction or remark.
7:52
